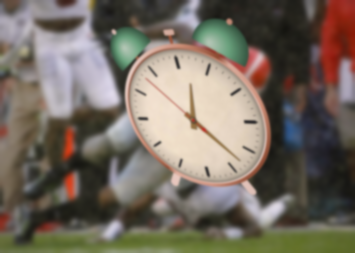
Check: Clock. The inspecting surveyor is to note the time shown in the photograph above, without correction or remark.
12:22:53
